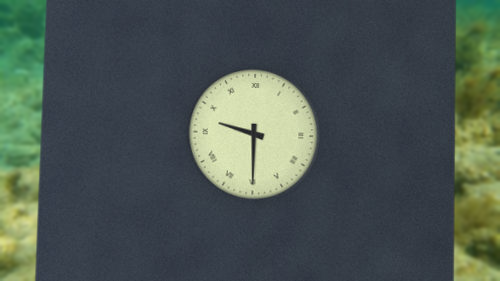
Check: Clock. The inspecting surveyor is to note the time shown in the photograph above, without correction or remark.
9:30
